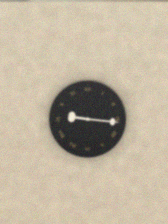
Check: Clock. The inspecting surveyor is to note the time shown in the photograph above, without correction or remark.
9:16
